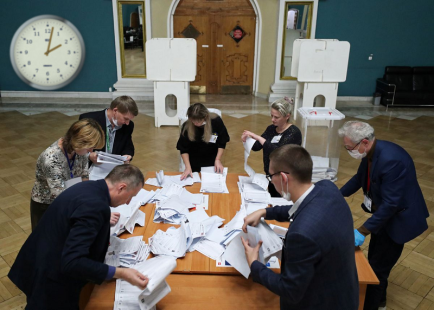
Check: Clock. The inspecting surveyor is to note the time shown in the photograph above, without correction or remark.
2:02
